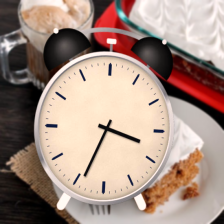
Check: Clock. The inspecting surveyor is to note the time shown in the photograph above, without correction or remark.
3:34
